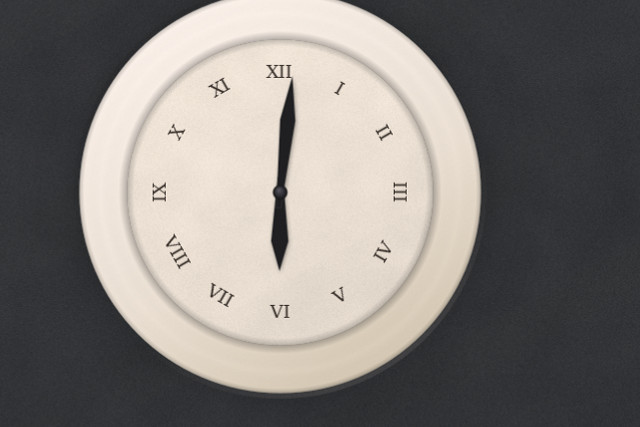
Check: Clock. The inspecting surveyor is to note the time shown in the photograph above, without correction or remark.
6:01
